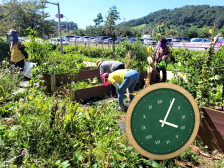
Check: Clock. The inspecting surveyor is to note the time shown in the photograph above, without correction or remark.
4:06
